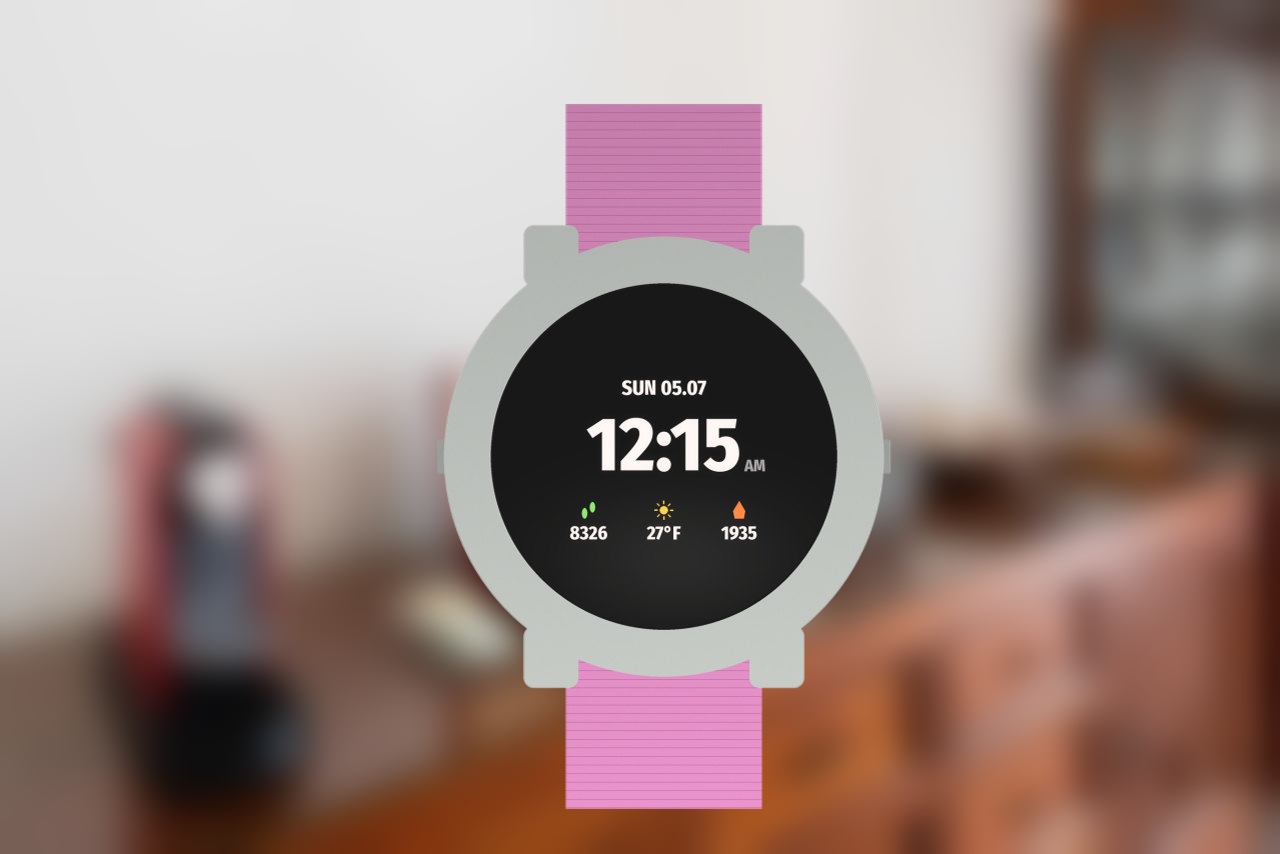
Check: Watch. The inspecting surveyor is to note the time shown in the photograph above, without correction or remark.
12:15
